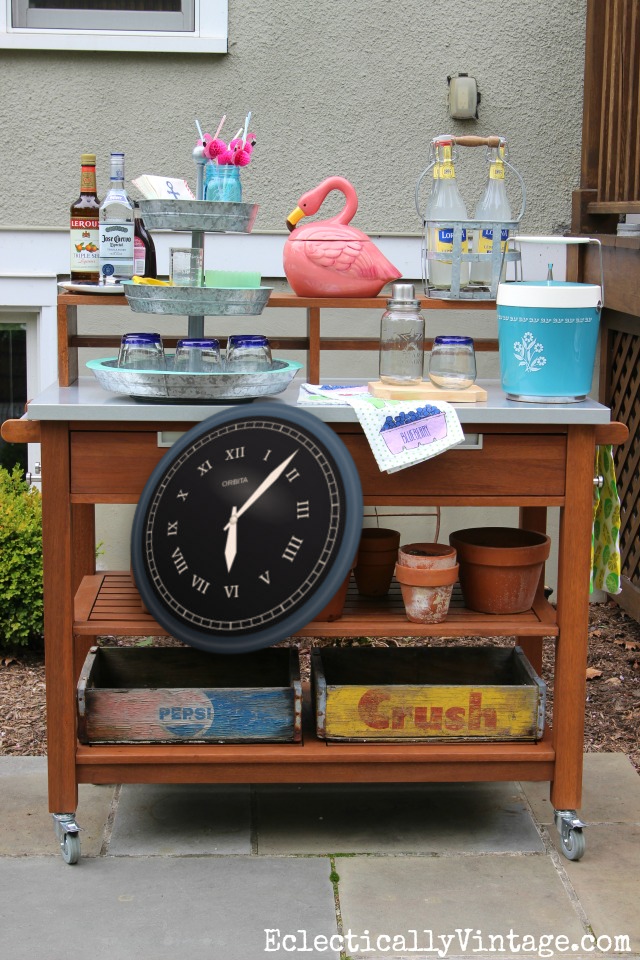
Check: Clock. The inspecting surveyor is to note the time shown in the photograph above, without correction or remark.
6:08
